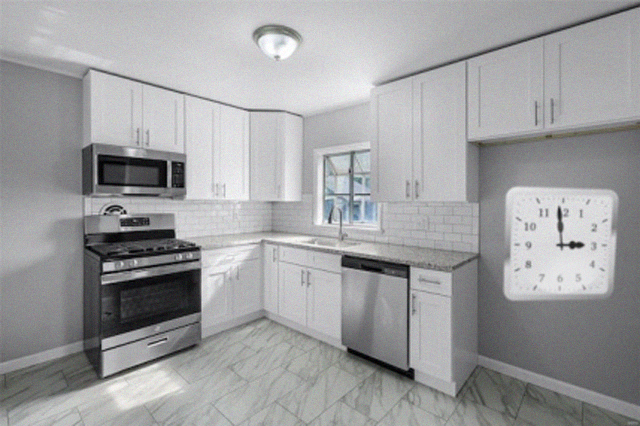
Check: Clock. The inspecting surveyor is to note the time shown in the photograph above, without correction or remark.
2:59
